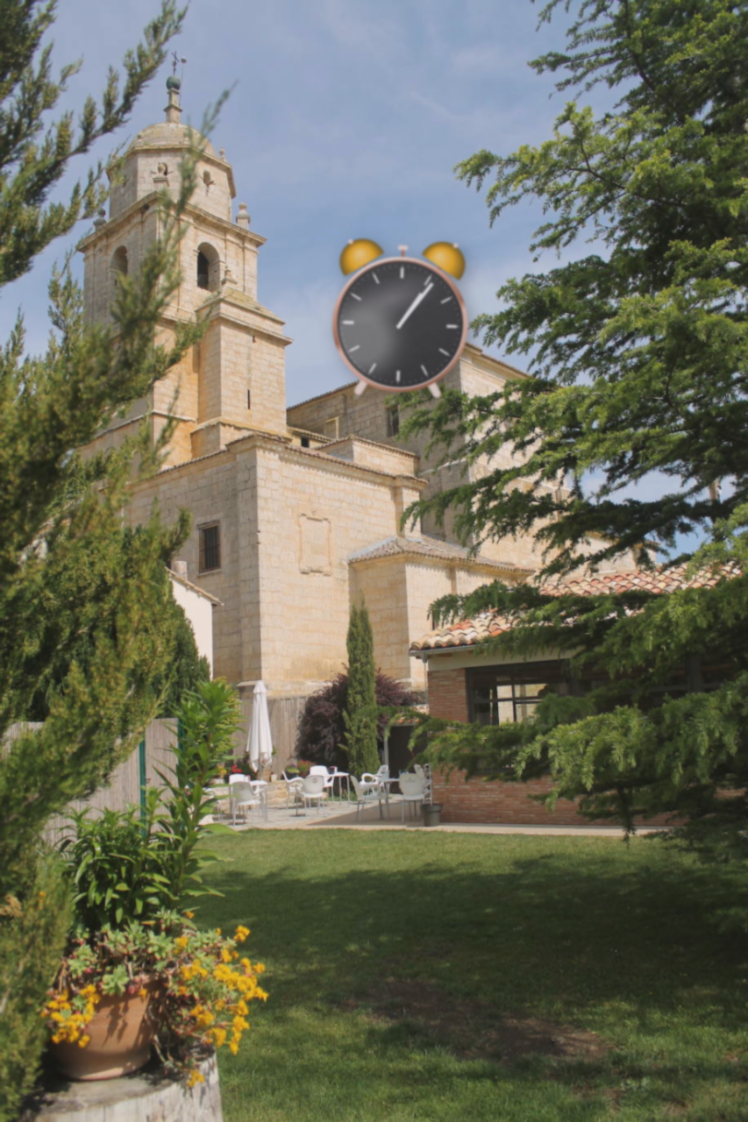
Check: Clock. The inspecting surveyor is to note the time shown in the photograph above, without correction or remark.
1:06
